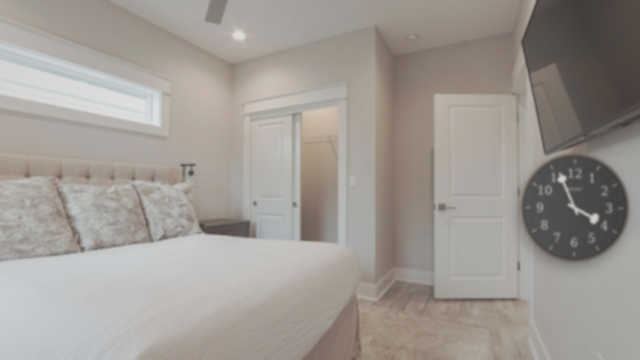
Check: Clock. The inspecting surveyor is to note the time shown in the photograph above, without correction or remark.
3:56
